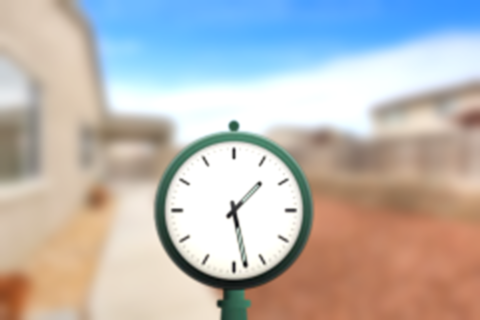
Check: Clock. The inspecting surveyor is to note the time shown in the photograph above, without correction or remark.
1:28
